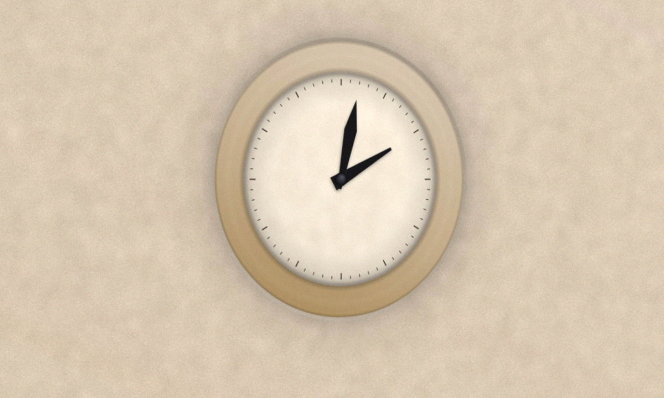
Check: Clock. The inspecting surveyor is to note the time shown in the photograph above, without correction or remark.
2:02
